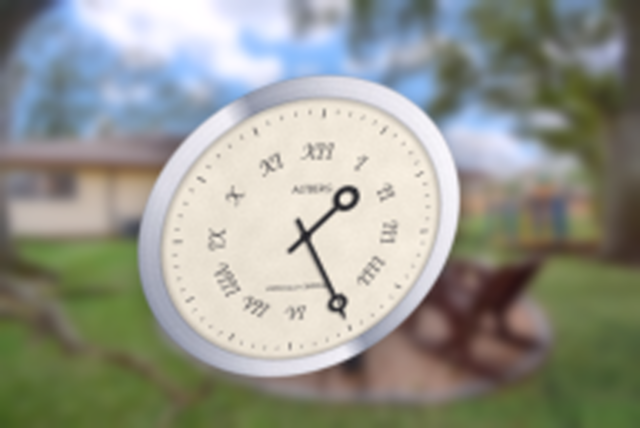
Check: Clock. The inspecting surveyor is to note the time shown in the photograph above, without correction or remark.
1:25
